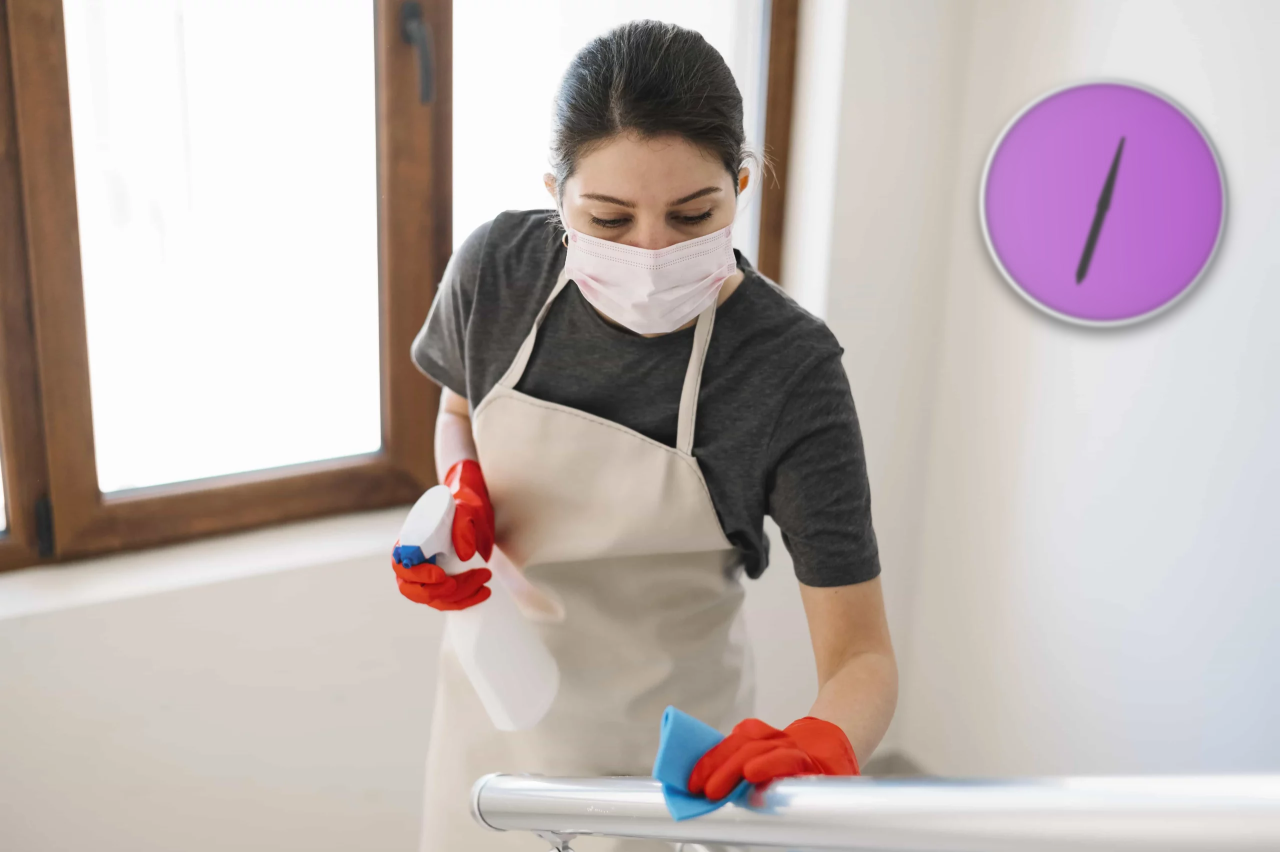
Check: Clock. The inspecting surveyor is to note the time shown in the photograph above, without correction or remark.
12:33
